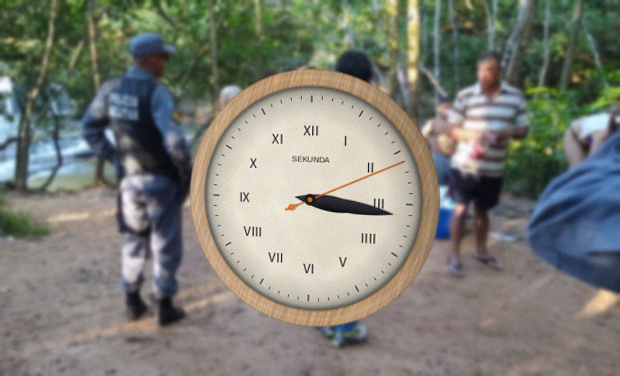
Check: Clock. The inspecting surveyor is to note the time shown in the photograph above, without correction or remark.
3:16:11
